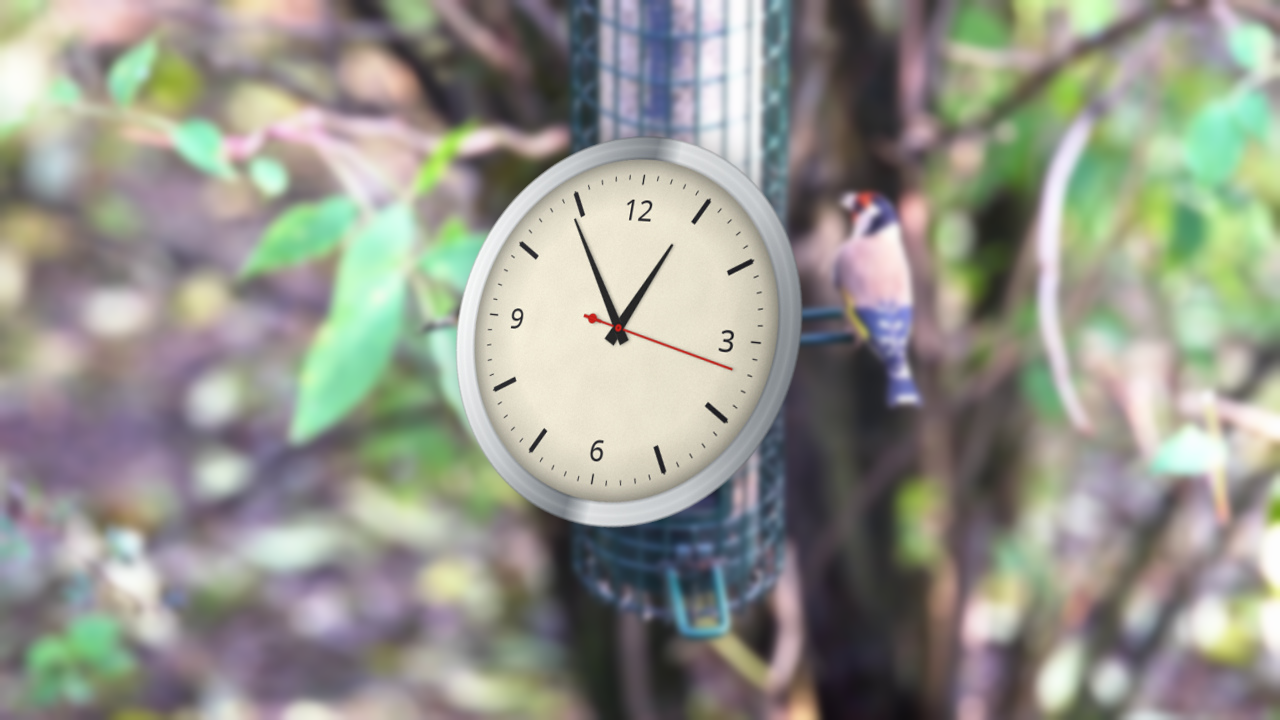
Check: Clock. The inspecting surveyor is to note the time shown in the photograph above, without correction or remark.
12:54:17
